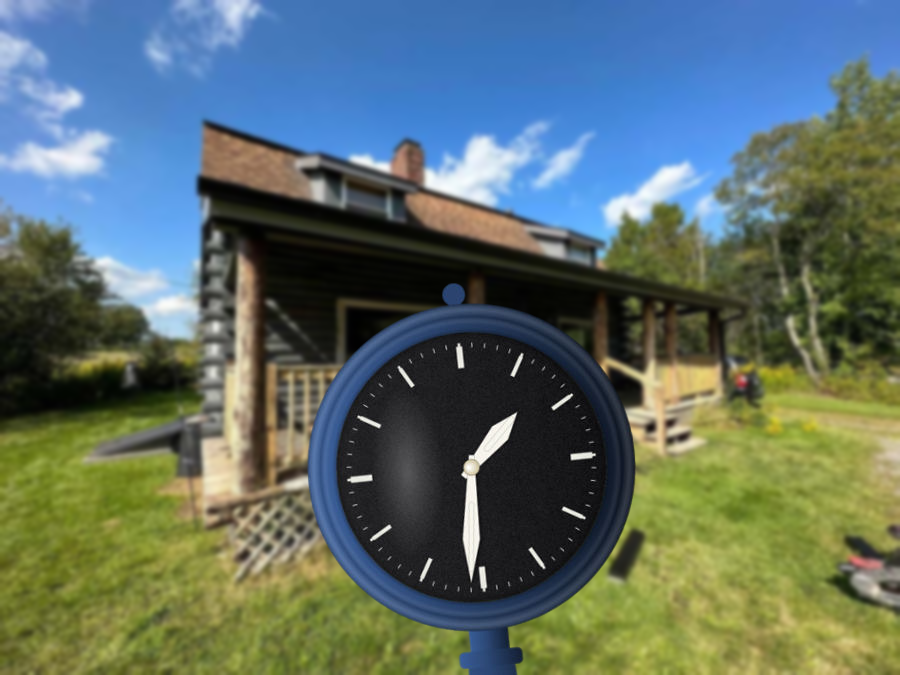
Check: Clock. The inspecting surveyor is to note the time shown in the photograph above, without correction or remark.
1:31
